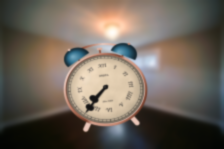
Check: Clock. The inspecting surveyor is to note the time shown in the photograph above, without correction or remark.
7:37
